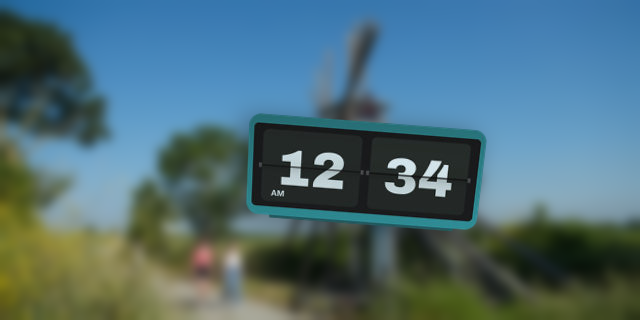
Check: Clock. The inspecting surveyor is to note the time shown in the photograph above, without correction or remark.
12:34
